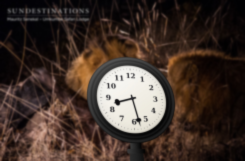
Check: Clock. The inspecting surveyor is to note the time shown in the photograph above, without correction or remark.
8:28
